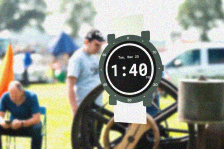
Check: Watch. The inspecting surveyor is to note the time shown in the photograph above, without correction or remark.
1:40
